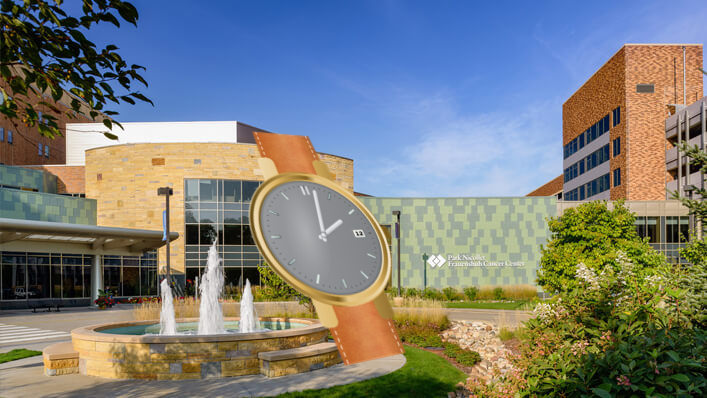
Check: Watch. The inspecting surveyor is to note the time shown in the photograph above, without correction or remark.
2:02
